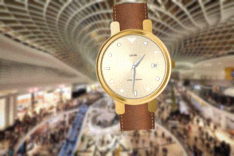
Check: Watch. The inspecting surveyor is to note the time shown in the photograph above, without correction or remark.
1:31
